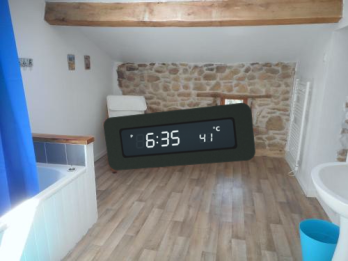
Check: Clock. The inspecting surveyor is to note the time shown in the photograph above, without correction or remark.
6:35
